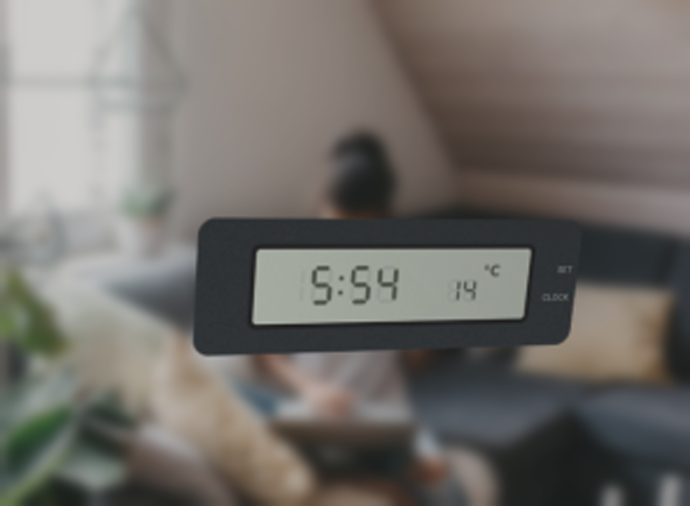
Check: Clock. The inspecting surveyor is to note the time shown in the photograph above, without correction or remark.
5:54
